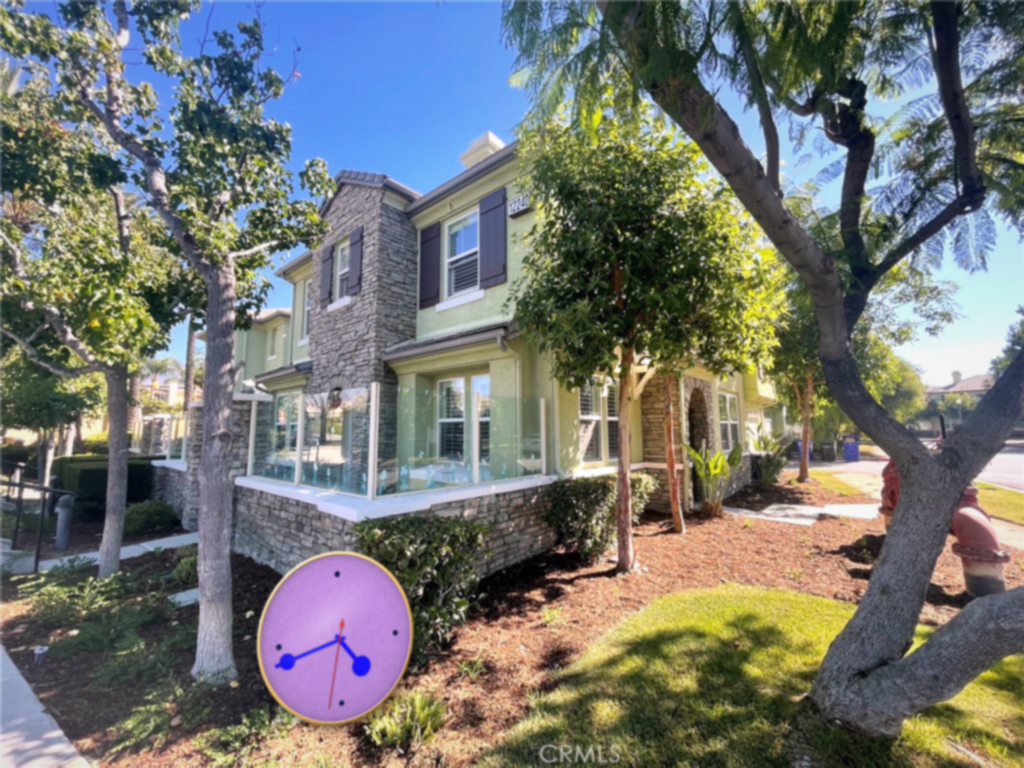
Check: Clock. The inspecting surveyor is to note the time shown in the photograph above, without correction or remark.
4:42:32
